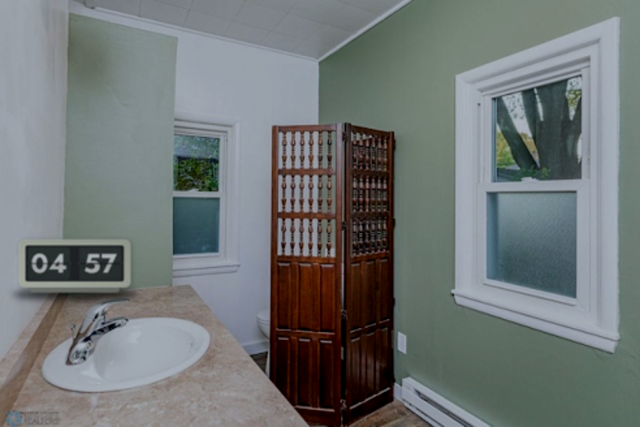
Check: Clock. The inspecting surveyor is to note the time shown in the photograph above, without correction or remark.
4:57
